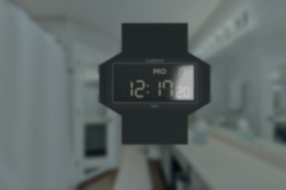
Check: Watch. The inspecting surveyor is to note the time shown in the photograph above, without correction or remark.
12:17:20
